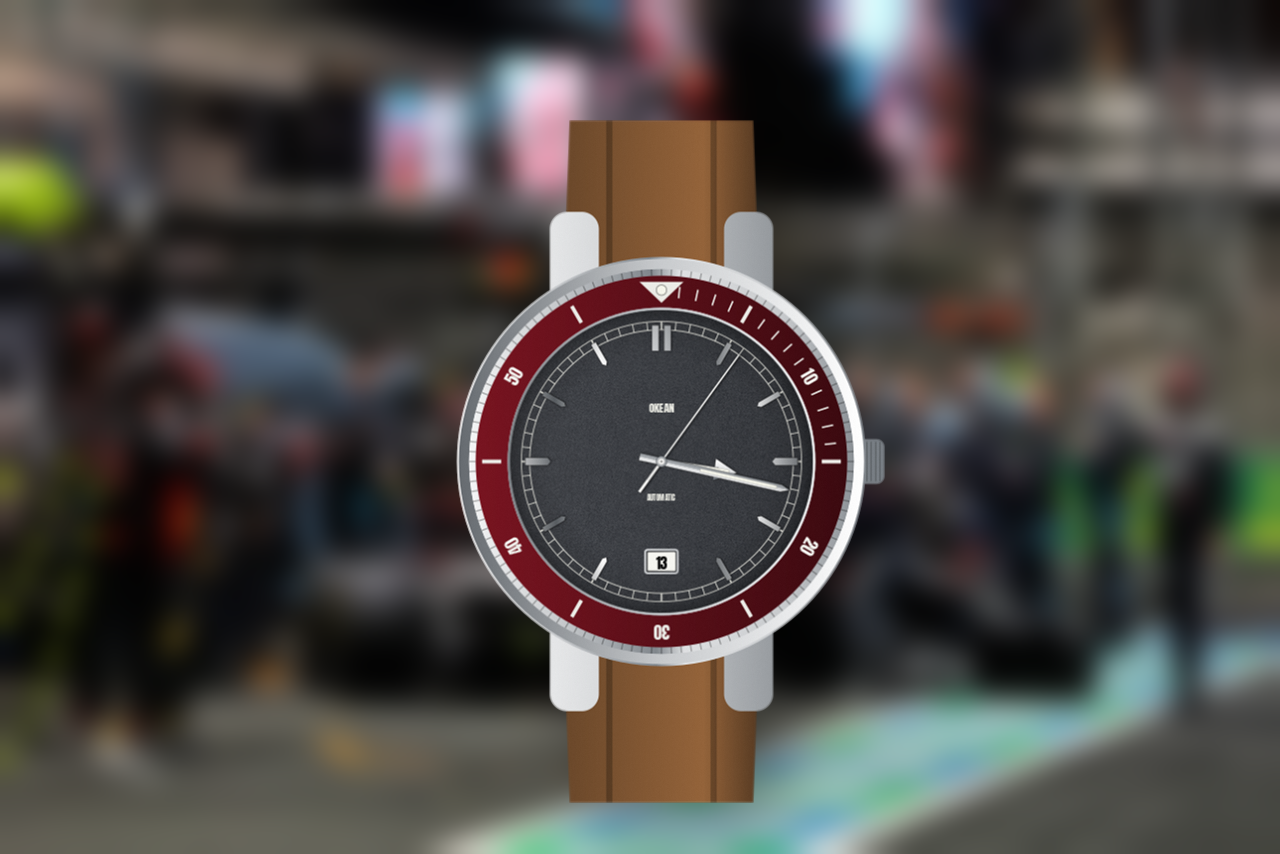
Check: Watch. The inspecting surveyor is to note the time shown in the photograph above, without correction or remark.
3:17:06
